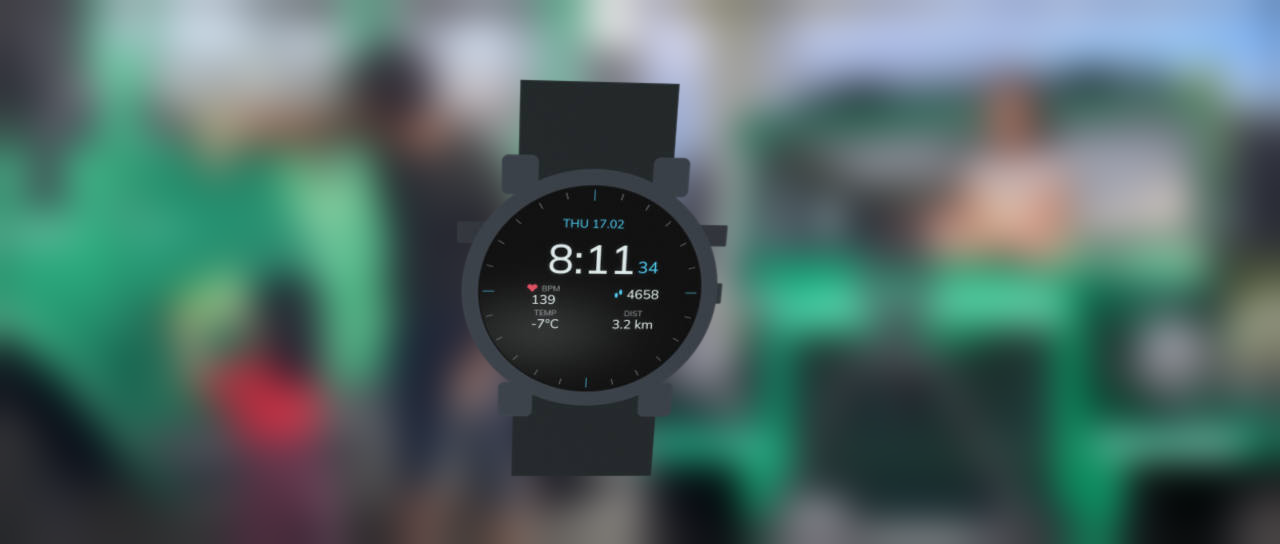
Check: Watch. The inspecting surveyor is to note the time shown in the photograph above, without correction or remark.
8:11:34
